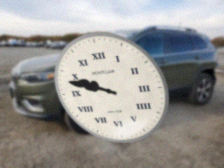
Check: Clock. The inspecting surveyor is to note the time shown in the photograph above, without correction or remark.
9:48
